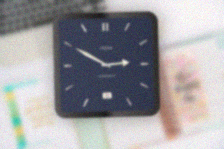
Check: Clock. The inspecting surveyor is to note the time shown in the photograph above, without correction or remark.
2:50
